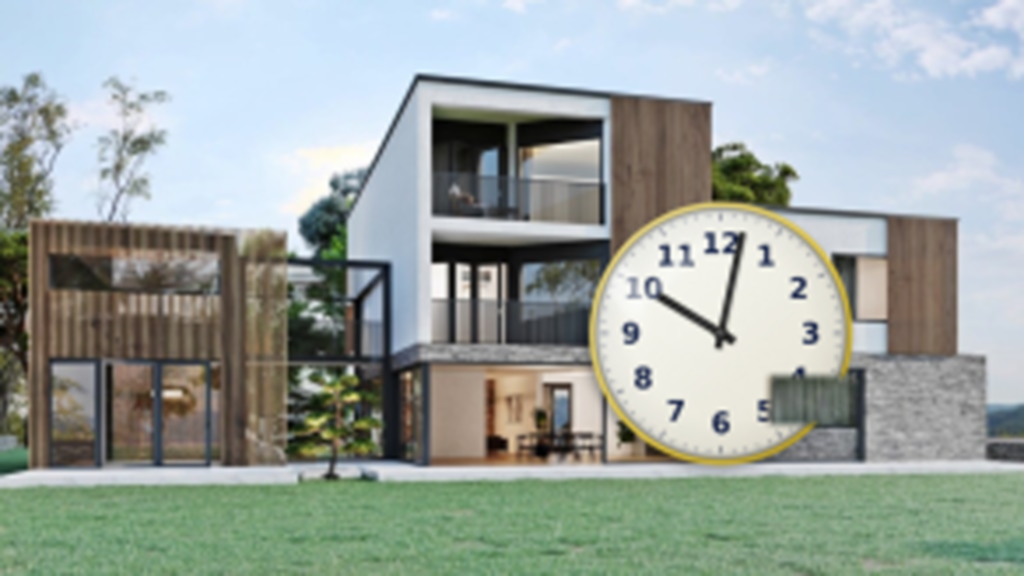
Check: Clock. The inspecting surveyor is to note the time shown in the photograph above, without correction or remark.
10:02
